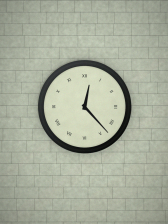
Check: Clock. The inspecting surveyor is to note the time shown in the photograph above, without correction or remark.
12:23
